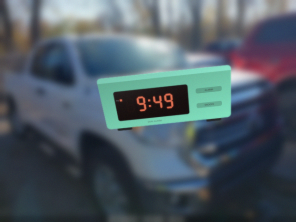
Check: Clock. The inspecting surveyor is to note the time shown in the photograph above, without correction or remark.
9:49
